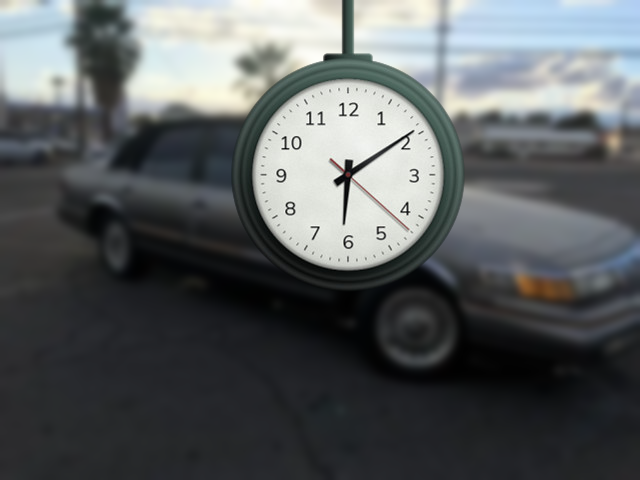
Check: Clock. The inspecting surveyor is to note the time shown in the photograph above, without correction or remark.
6:09:22
